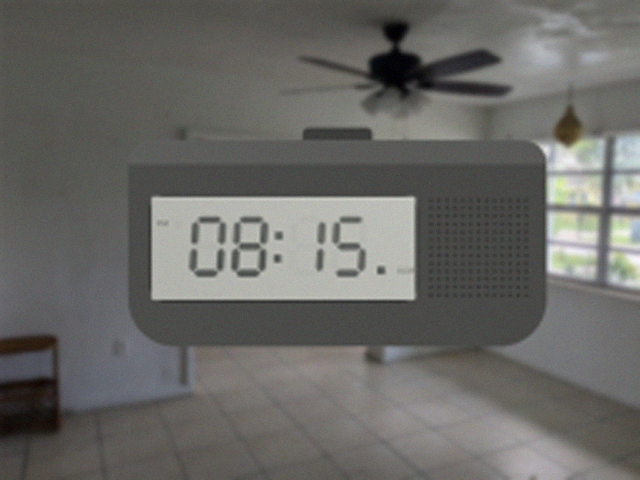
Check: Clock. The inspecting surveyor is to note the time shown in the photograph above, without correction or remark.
8:15
